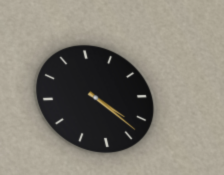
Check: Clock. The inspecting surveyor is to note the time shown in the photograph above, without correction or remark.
4:23
